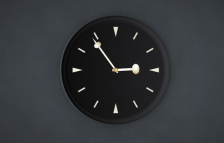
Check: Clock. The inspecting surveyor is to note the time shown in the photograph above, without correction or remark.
2:54
